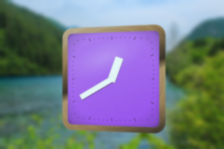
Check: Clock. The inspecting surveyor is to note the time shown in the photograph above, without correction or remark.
12:40
